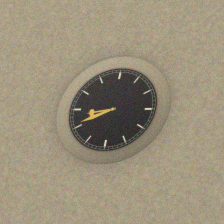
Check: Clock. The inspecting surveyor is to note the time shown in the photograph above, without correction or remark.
8:41
